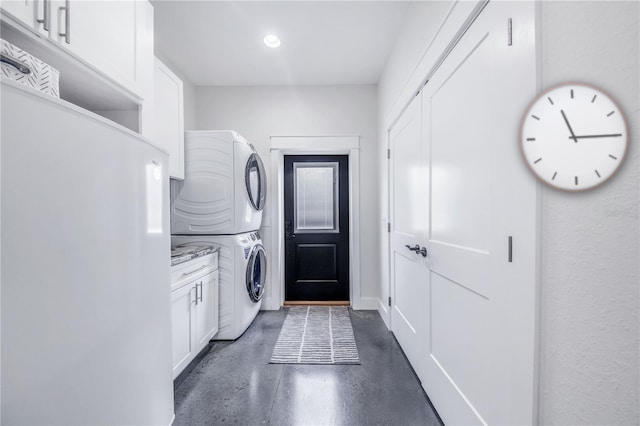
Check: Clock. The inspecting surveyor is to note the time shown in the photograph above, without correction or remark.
11:15
